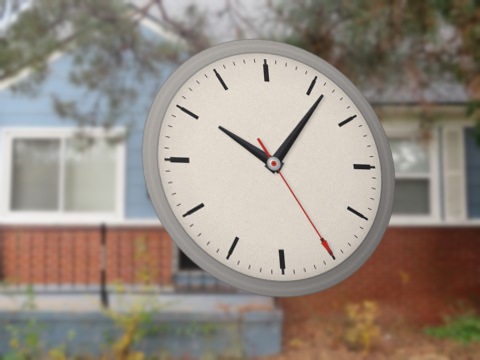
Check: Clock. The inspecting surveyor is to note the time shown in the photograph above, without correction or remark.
10:06:25
